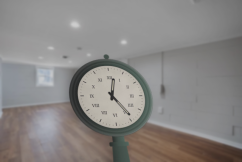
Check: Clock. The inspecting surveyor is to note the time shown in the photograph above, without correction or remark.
12:24
